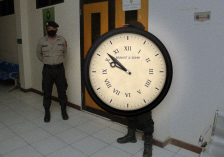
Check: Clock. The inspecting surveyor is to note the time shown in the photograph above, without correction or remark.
9:52
